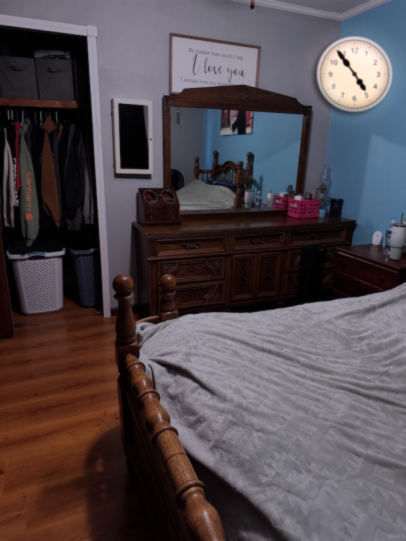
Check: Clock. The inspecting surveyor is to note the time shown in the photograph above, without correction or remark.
4:54
